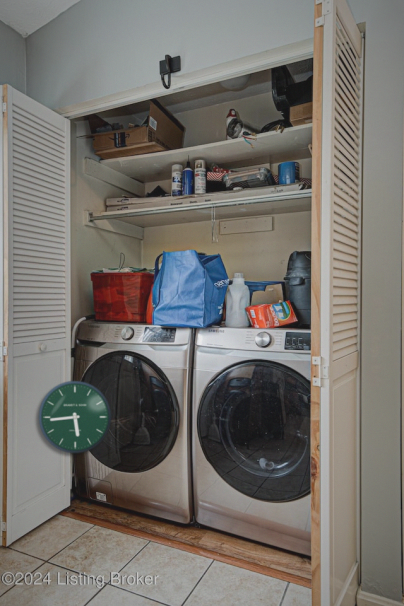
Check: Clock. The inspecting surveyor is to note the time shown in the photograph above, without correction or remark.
5:44
